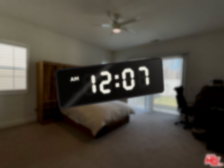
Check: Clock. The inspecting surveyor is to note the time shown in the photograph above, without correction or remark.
12:07
